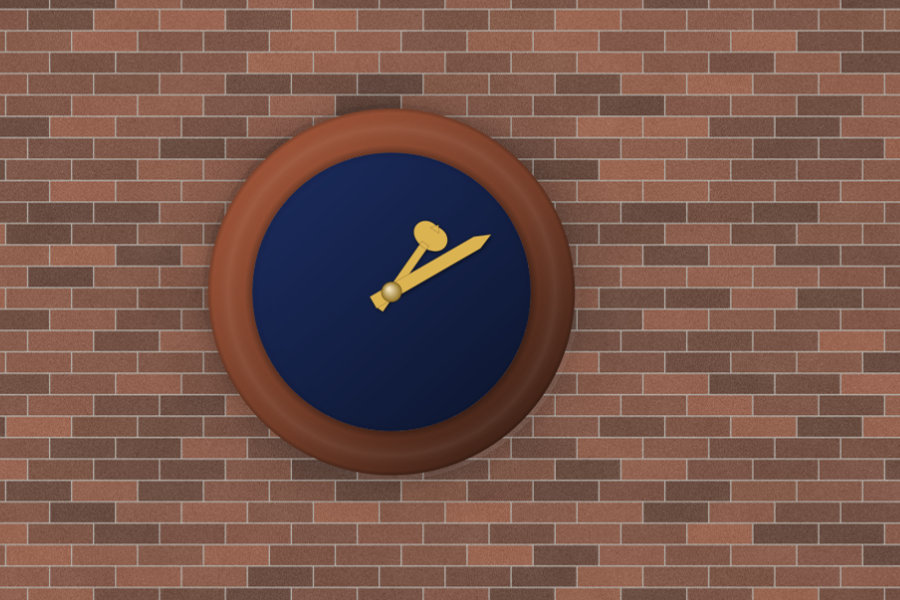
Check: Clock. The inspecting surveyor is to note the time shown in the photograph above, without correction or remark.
1:10
